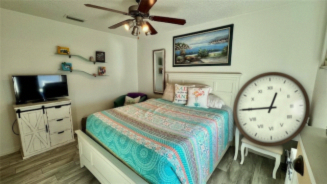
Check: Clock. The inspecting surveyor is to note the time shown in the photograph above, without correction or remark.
12:45
